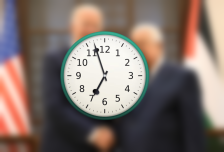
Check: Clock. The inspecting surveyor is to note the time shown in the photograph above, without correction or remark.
6:57
